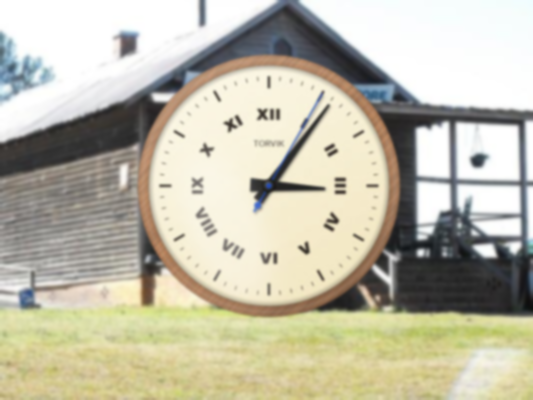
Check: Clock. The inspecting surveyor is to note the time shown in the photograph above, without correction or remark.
3:06:05
